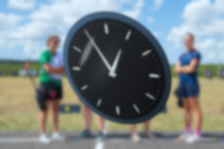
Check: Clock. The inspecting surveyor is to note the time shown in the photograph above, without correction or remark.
12:55
